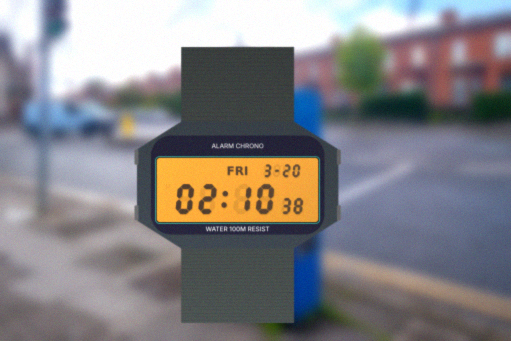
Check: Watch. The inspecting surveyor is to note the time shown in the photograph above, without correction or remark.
2:10:38
